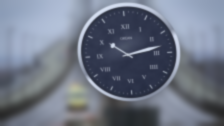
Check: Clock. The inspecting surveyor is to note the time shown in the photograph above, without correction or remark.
10:13
